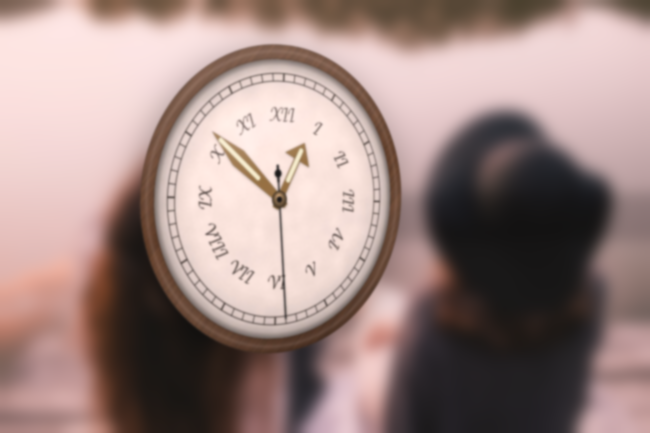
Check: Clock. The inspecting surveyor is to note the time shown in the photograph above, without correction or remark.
12:51:29
